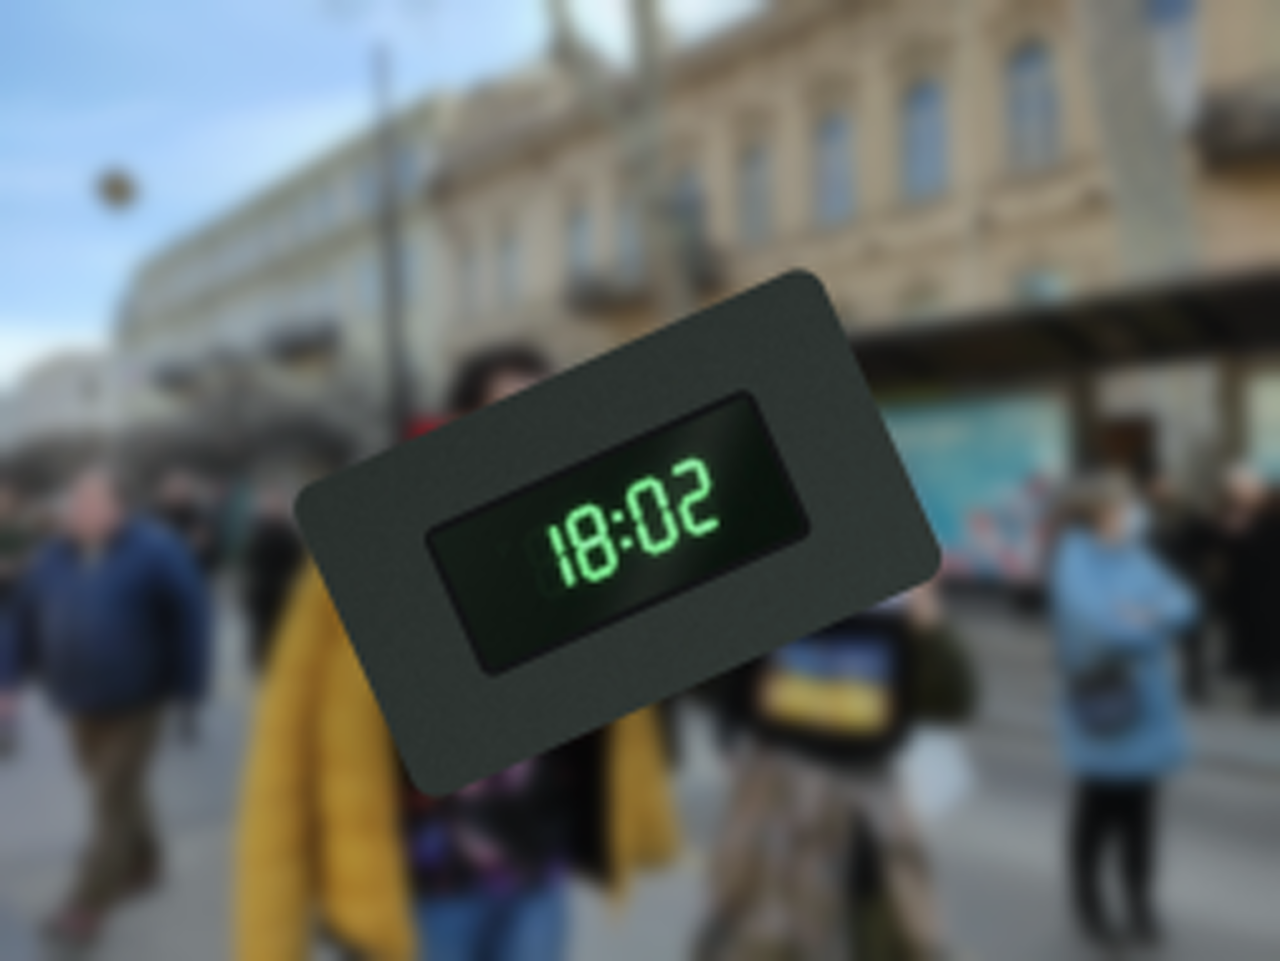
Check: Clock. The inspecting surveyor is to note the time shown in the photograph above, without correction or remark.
18:02
